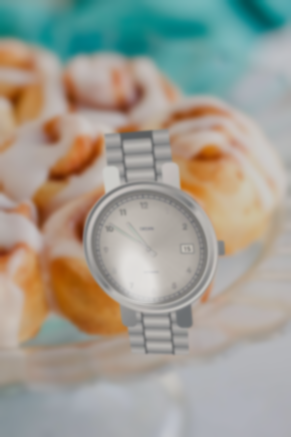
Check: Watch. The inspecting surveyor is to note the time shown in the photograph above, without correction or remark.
10:51
